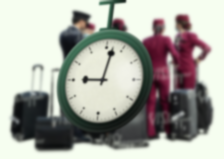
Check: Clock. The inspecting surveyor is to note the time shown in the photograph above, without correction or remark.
9:02
